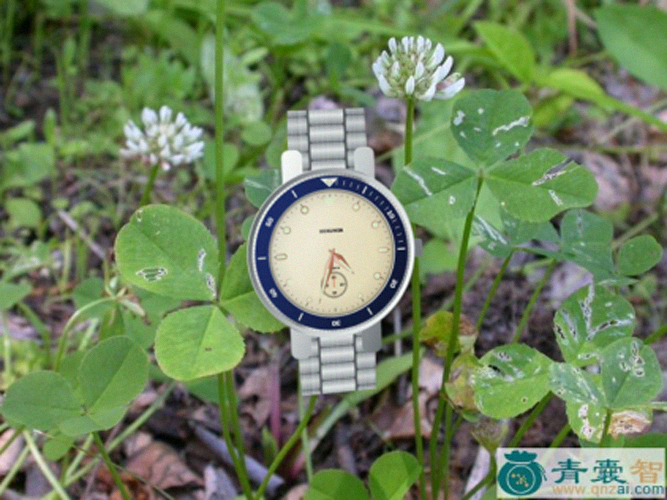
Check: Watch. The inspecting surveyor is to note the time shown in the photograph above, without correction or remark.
4:33
